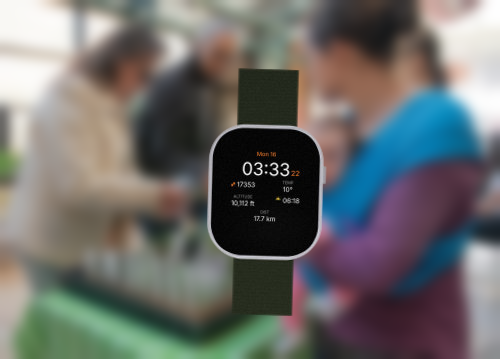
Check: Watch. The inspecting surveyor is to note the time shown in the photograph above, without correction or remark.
3:33
